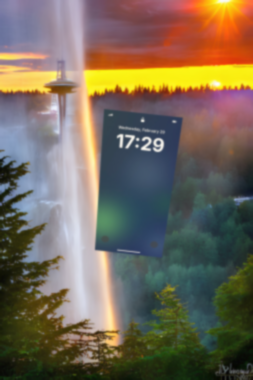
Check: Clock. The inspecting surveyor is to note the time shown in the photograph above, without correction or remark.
17:29
